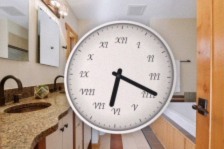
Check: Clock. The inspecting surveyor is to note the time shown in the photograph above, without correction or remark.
6:19
